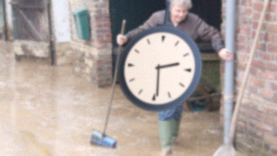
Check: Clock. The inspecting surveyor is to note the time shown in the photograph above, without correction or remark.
2:29
